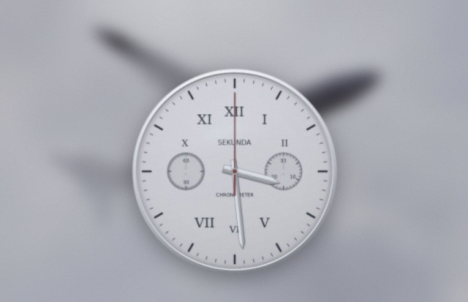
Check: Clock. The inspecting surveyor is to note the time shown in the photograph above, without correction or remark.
3:29
